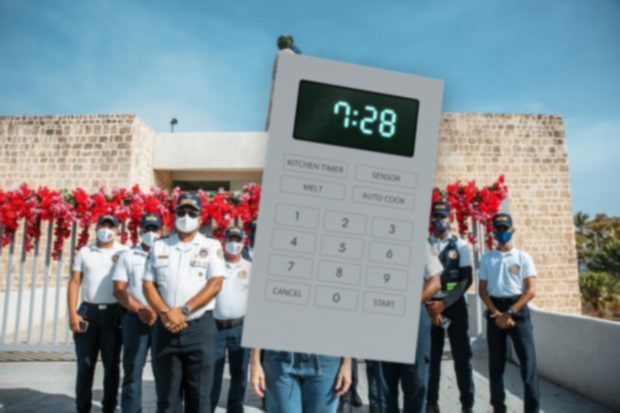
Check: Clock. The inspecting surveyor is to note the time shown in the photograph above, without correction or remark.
7:28
